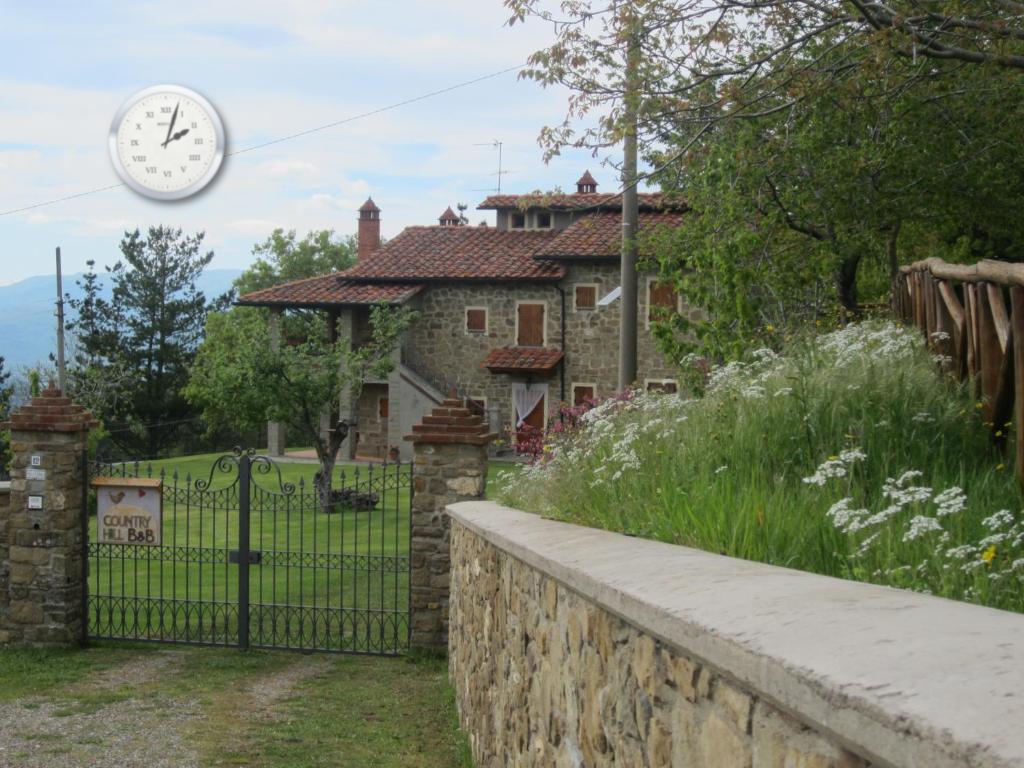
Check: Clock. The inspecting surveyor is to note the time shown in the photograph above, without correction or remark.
2:03
